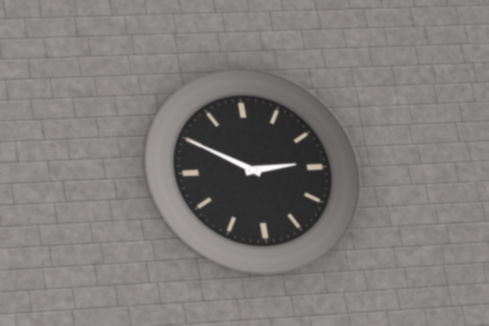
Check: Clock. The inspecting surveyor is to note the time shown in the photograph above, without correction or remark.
2:50
